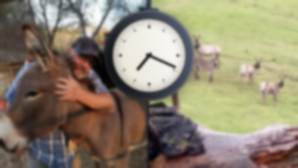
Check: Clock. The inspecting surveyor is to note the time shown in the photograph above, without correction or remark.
7:19
